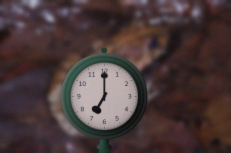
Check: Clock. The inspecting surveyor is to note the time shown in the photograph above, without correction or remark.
7:00
